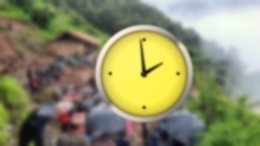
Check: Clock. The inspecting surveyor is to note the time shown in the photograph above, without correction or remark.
1:59
